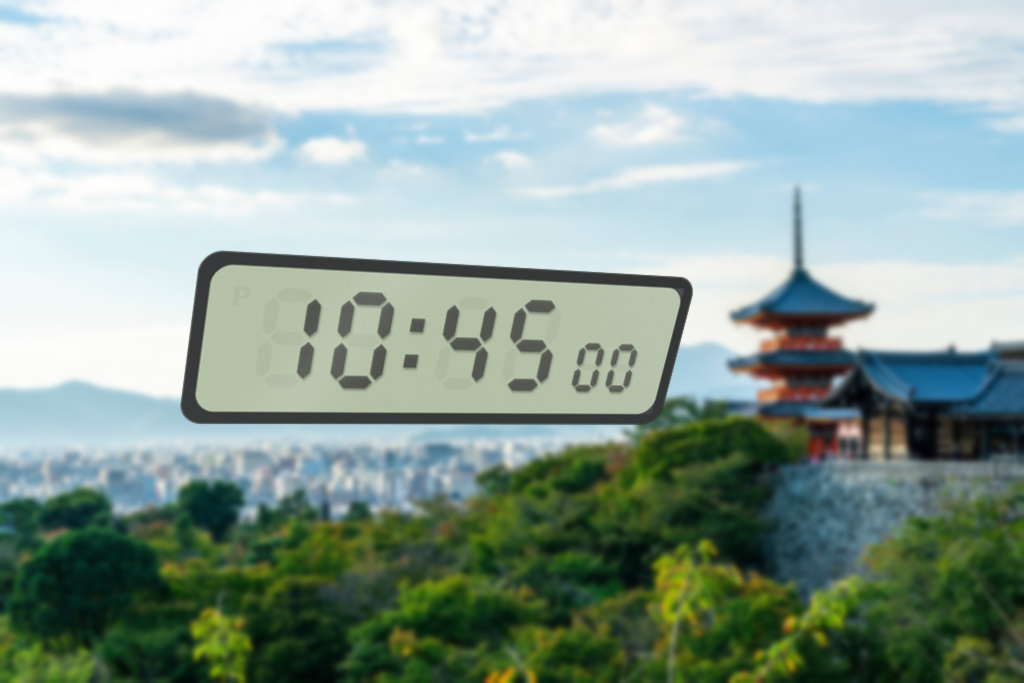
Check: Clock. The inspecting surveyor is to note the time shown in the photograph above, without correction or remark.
10:45:00
